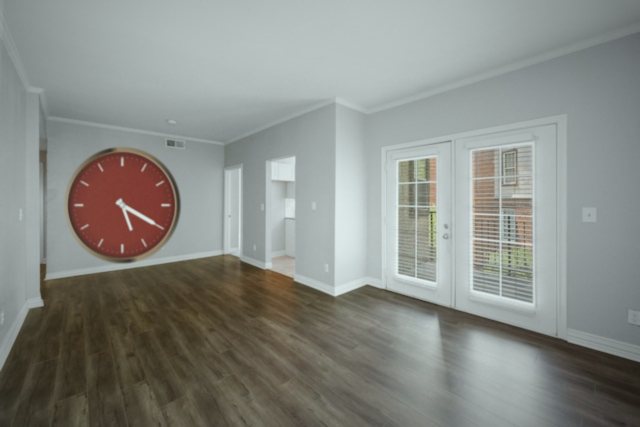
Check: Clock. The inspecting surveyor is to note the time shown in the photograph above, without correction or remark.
5:20
